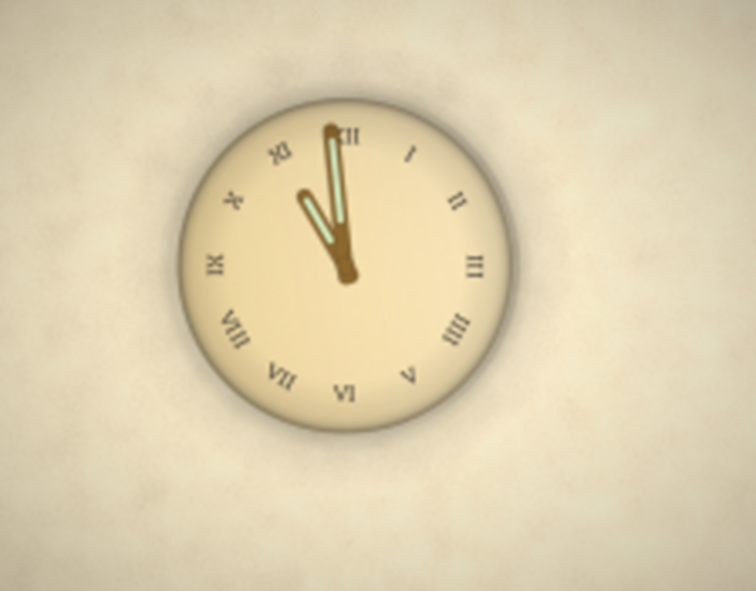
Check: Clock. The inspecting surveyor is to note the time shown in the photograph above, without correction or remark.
10:59
